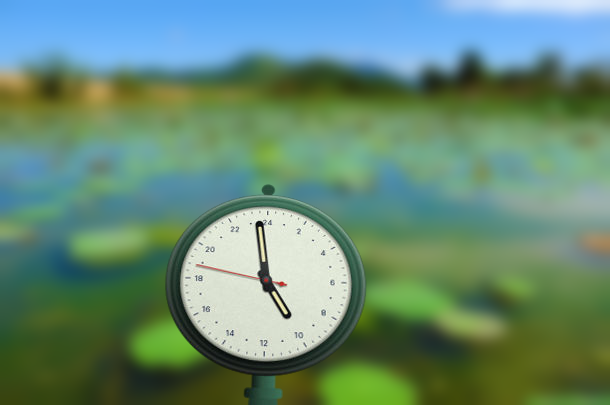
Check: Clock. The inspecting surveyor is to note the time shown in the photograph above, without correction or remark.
9:58:47
